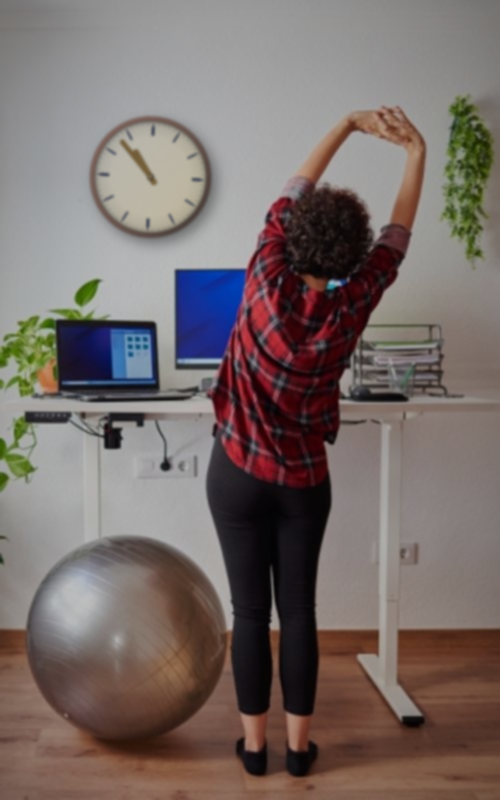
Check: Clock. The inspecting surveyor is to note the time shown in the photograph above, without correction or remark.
10:53
